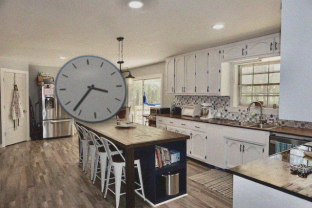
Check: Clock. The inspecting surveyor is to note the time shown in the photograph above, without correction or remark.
3:37
